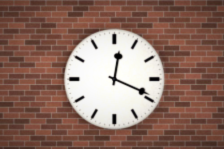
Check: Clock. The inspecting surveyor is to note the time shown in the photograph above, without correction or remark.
12:19
